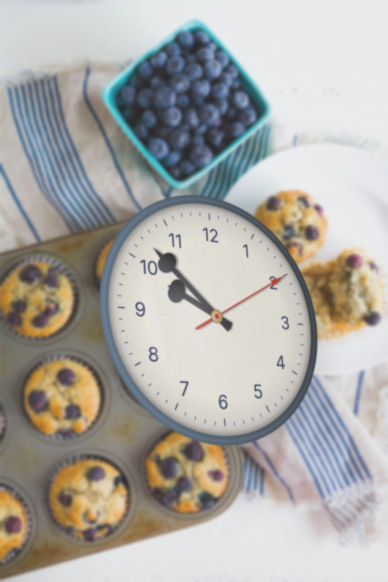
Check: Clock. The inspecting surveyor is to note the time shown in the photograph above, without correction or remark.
9:52:10
